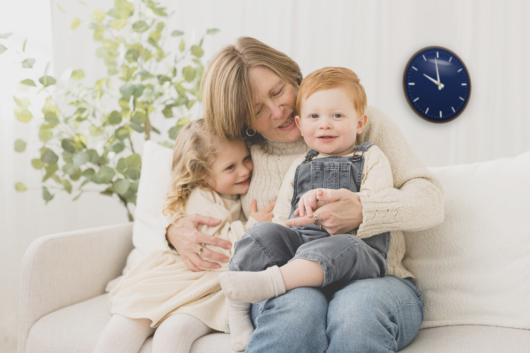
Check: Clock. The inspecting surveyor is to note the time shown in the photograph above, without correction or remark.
9:59
